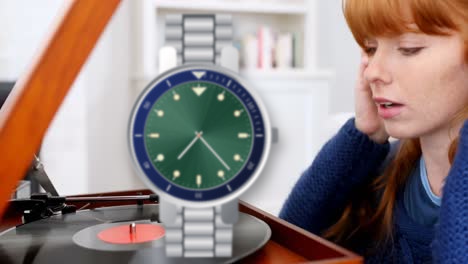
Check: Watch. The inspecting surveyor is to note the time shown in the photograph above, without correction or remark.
7:23
